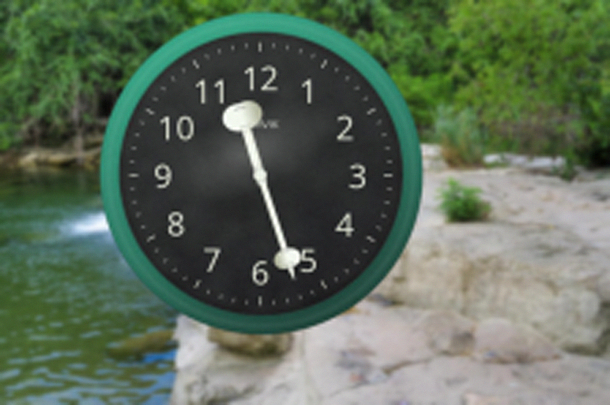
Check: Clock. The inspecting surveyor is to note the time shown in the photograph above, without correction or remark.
11:27
